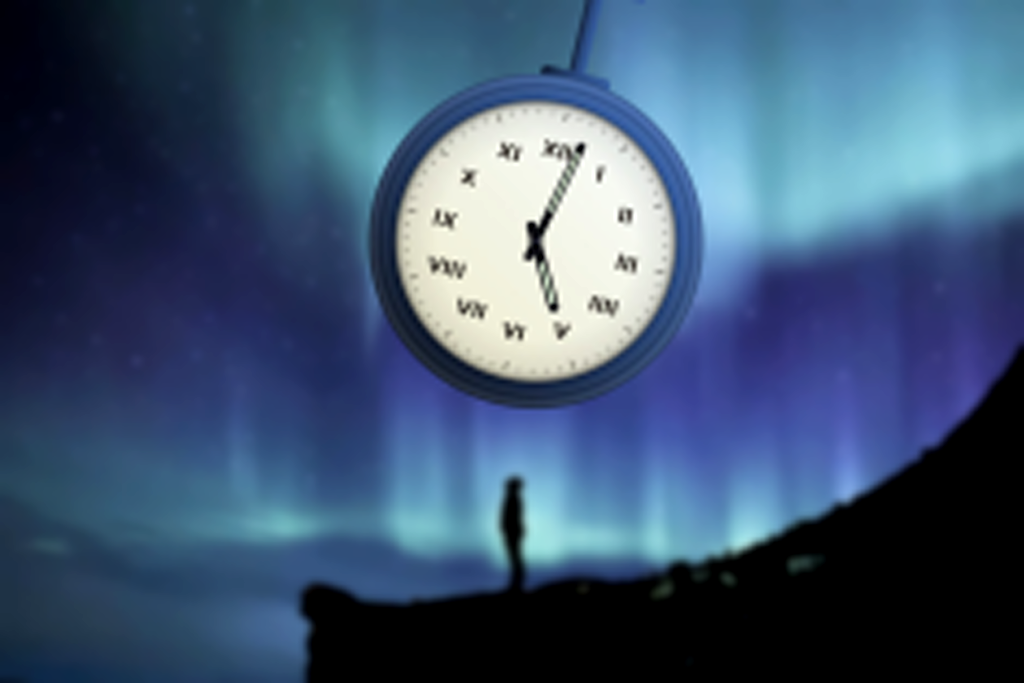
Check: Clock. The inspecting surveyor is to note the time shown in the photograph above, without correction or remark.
5:02
